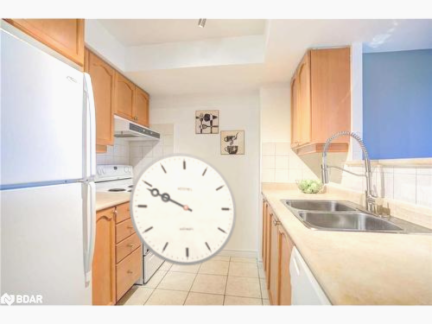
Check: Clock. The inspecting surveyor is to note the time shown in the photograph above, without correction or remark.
9:49
